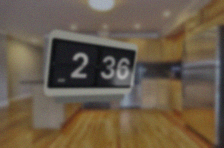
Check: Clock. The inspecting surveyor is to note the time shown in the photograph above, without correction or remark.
2:36
